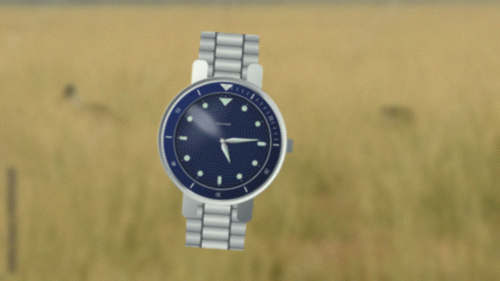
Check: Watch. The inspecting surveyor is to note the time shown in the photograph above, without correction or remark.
5:14
